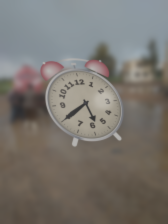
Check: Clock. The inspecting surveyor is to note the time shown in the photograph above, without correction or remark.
5:40
